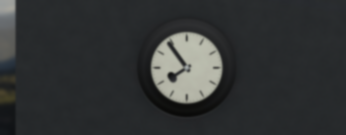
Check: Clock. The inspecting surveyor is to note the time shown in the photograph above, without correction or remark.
7:54
